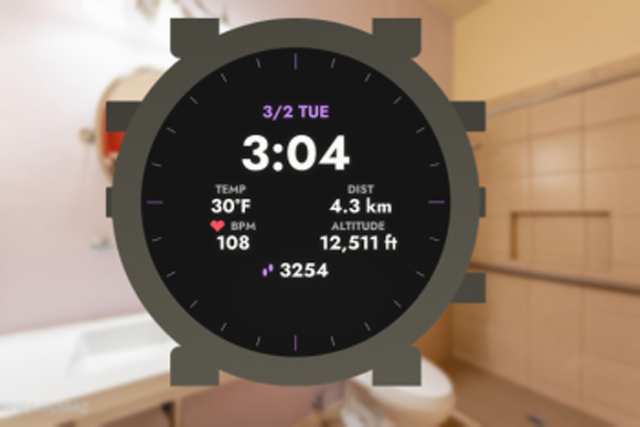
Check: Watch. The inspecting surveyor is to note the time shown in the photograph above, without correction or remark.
3:04
